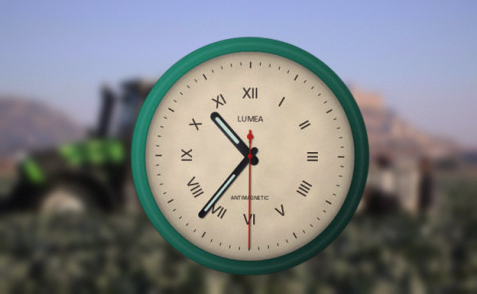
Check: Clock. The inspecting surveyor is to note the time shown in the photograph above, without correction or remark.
10:36:30
